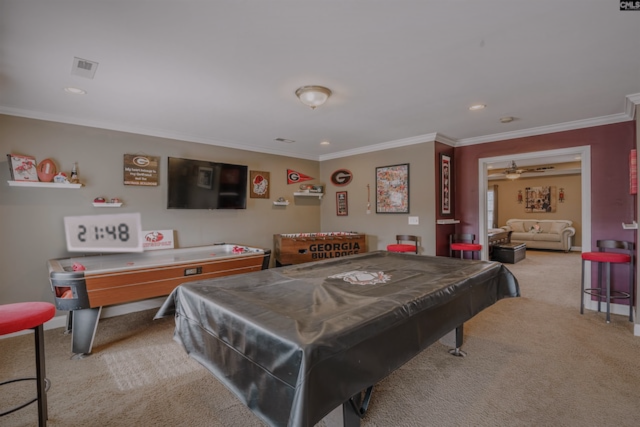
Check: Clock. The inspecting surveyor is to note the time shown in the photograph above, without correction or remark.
21:48
